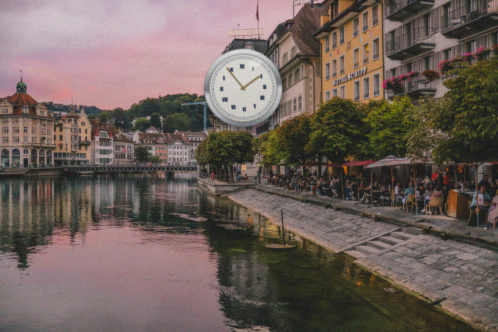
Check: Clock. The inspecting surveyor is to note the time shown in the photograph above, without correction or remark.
1:54
